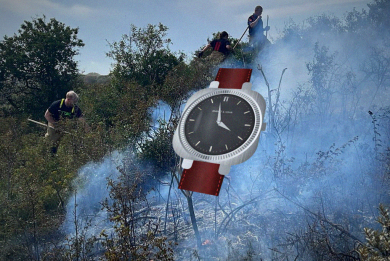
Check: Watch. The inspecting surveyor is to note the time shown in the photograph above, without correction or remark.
3:58
